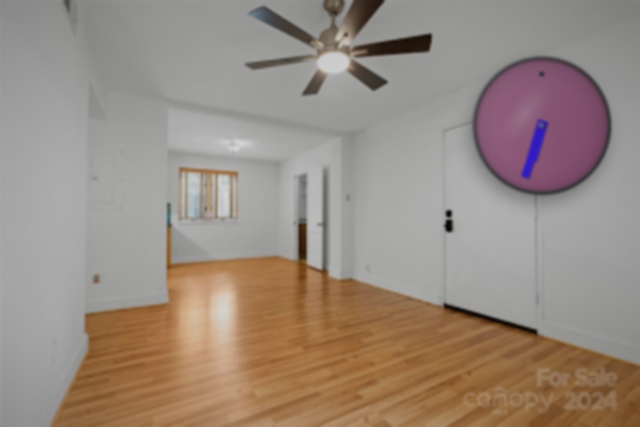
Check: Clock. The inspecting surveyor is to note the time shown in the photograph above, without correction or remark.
6:33
